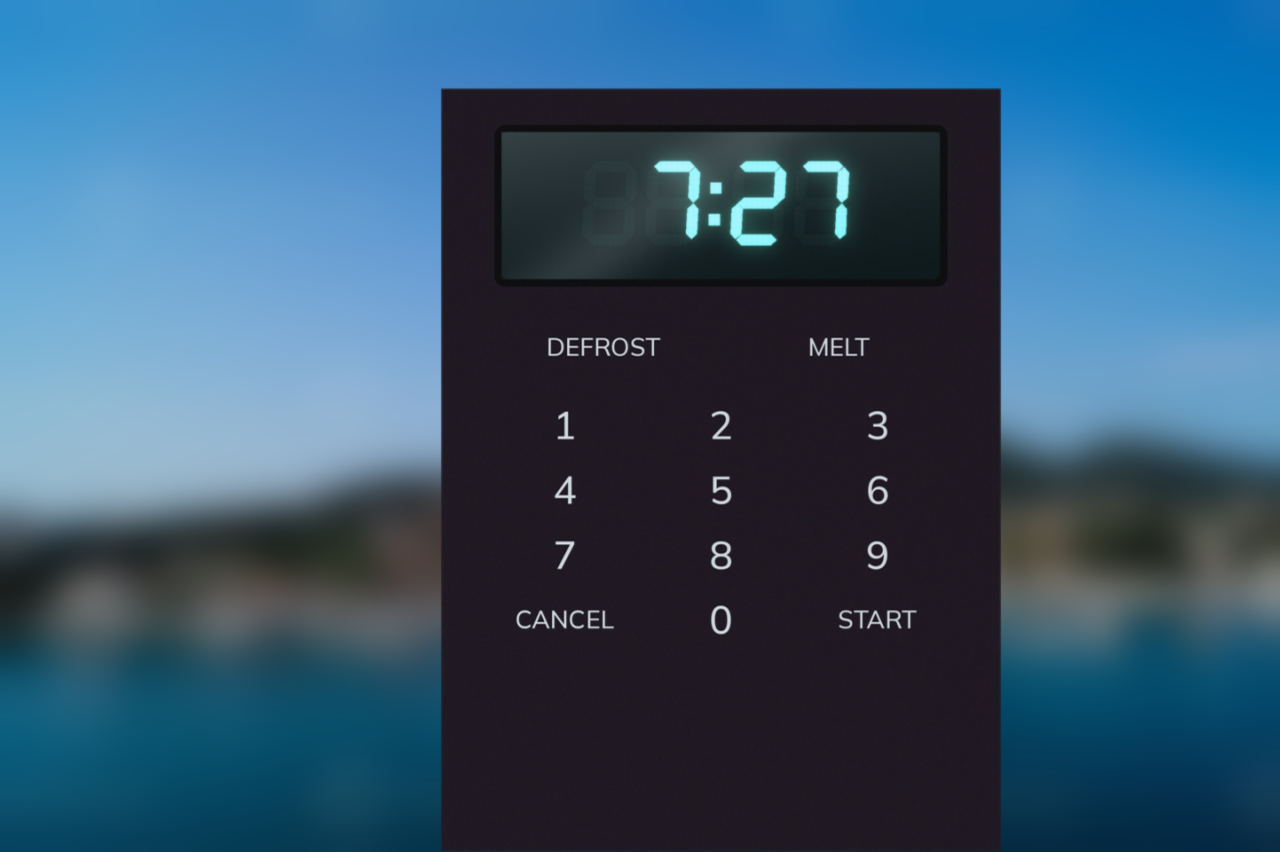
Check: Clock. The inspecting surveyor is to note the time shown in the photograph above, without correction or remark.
7:27
